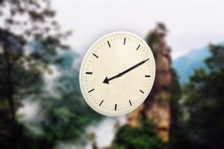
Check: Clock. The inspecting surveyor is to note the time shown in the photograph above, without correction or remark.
8:10
